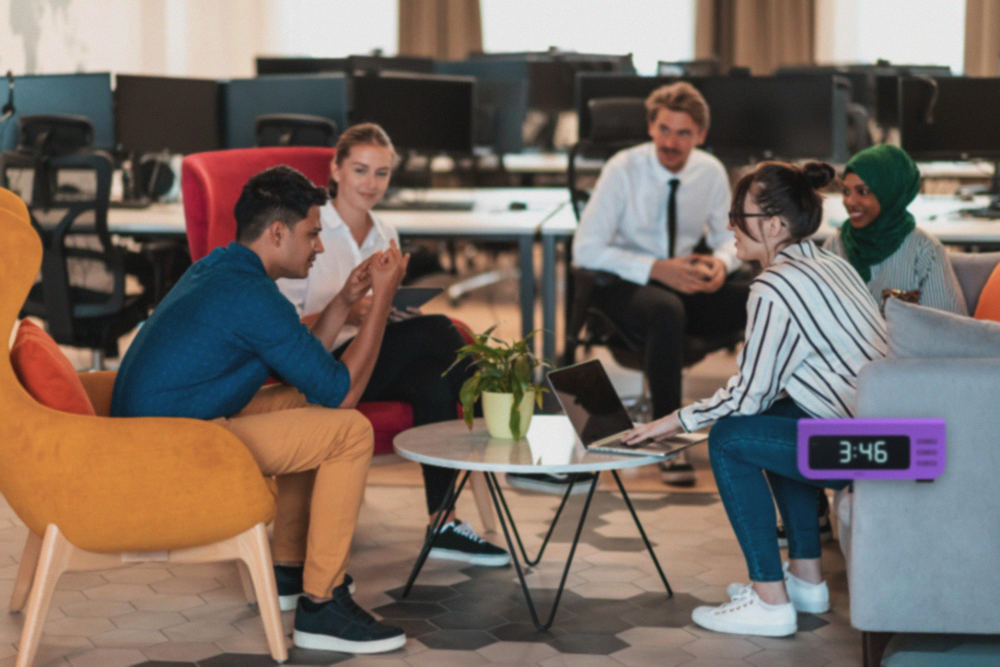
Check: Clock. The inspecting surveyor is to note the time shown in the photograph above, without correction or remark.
3:46
